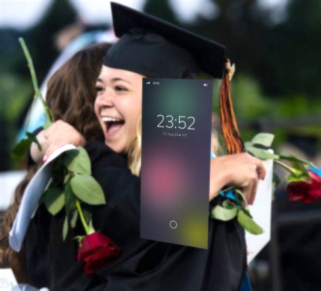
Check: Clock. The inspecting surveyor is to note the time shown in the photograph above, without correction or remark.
23:52
